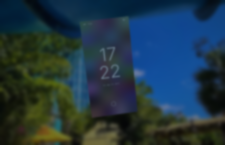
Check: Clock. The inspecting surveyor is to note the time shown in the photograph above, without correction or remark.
17:22
